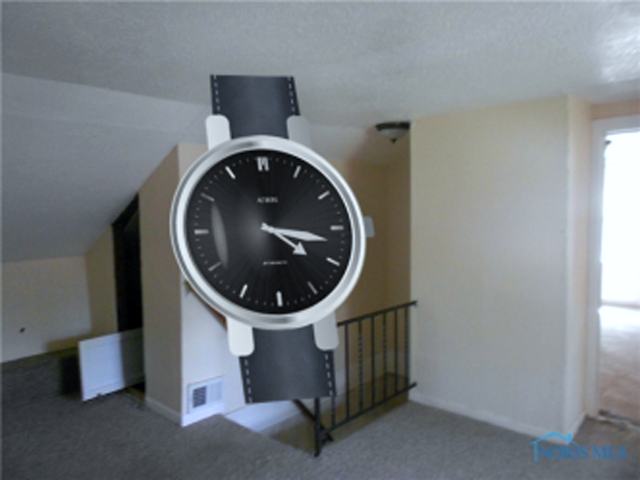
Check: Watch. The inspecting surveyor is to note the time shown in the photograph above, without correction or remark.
4:17
